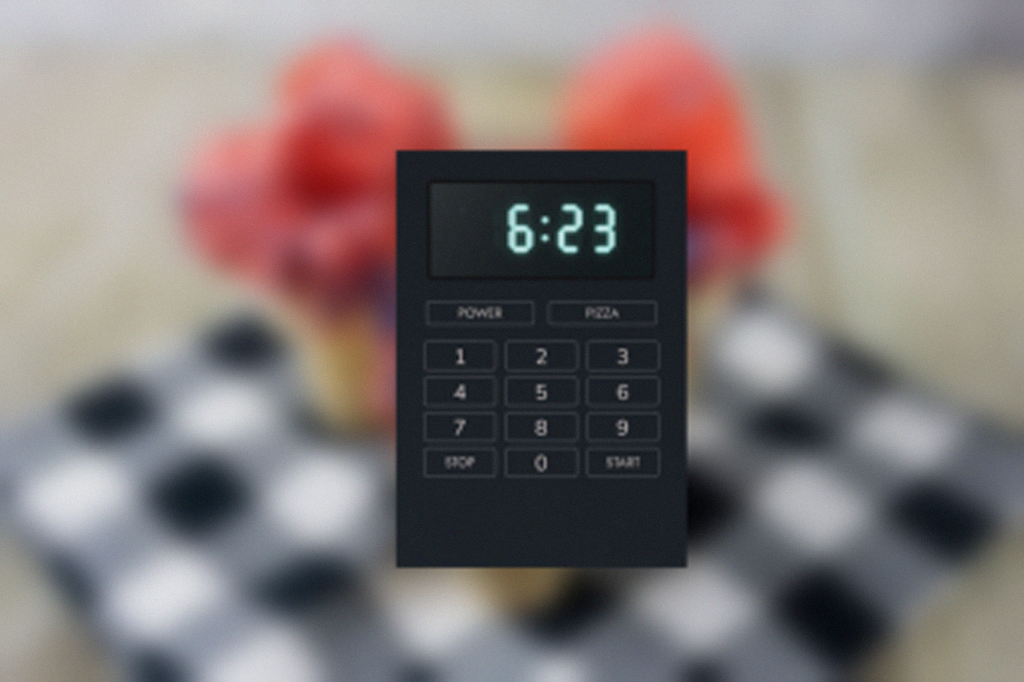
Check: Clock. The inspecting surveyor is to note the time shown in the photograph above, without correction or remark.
6:23
